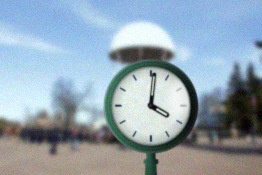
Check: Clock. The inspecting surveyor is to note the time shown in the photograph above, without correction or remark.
4:01
